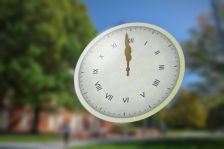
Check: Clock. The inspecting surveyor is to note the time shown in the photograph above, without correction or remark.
11:59
